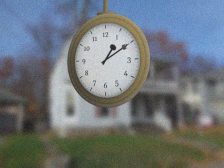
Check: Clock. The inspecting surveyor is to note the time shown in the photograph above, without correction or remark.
1:10
